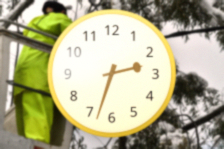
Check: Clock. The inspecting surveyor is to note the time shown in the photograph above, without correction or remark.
2:33
